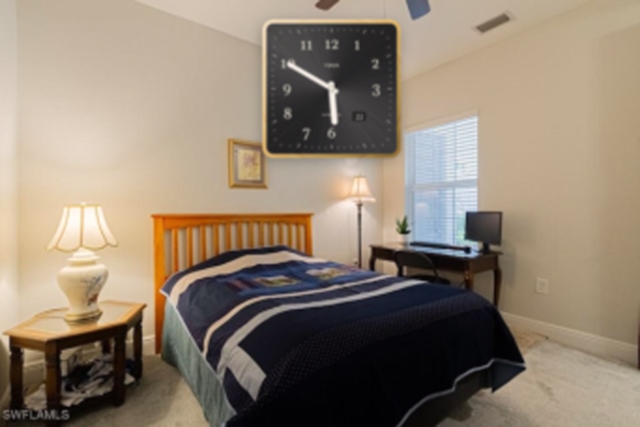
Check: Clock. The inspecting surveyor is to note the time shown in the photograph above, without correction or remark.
5:50
